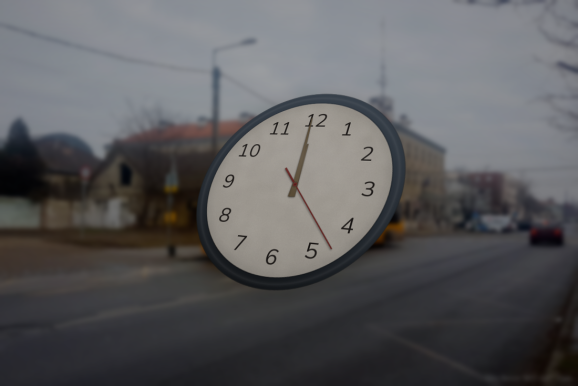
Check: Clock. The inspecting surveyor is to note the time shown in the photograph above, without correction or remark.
11:59:23
